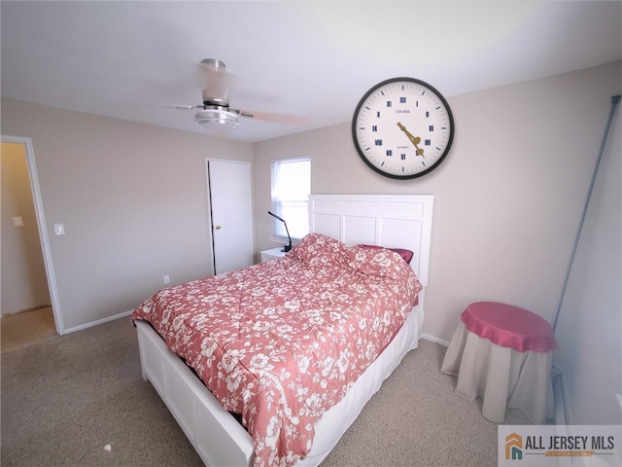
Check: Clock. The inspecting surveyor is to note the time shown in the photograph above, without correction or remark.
4:24
